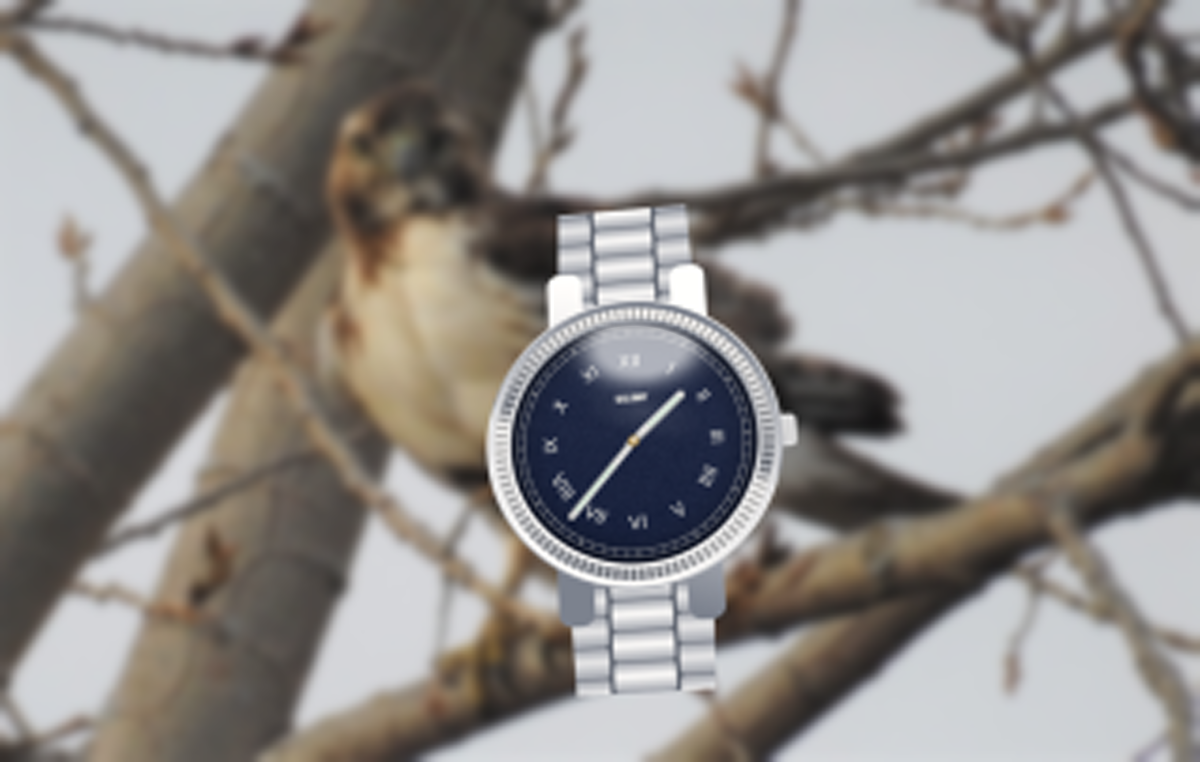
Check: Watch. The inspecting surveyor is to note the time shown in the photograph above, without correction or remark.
1:37
